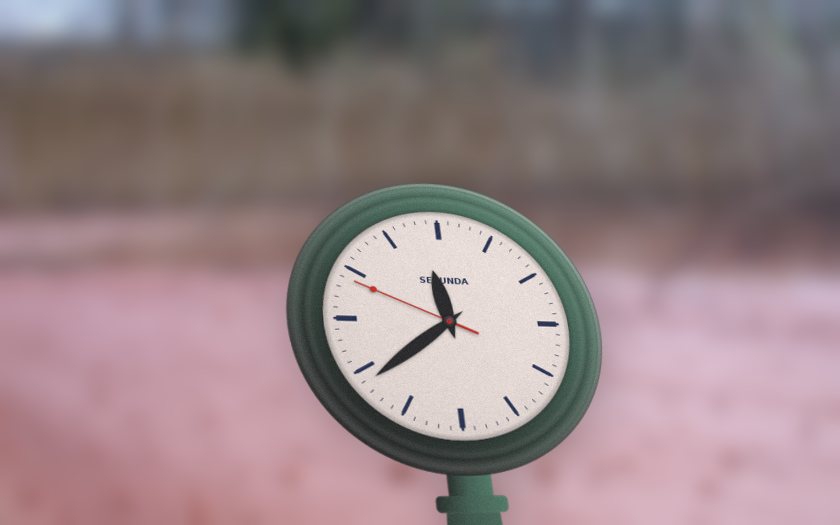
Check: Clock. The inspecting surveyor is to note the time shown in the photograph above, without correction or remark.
11:38:49
